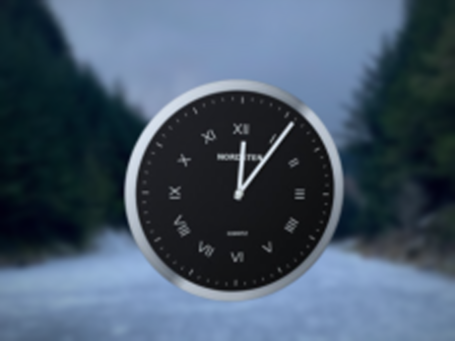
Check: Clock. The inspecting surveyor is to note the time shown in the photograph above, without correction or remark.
12:06
